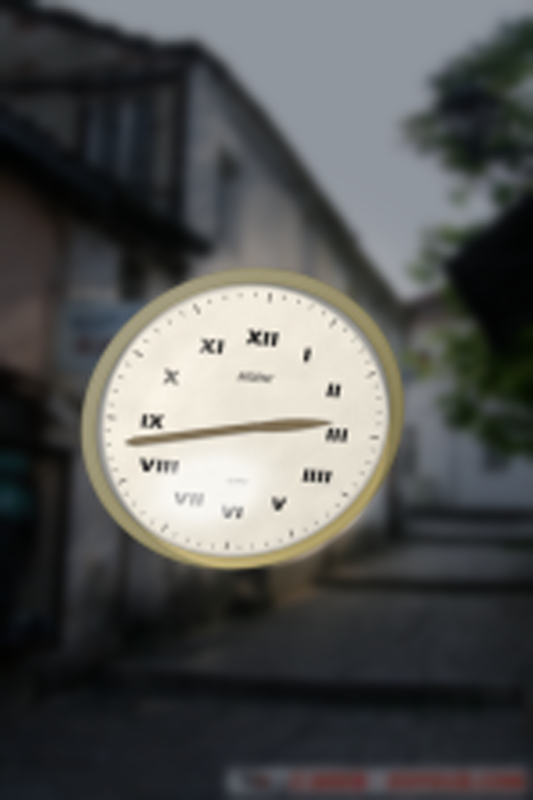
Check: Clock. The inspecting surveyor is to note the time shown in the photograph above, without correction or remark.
2:43
